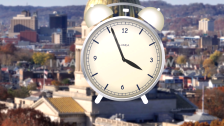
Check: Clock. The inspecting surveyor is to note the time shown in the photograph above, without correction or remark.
3:56
